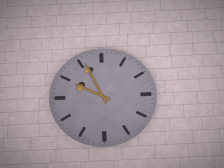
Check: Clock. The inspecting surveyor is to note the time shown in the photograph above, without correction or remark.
9:56
